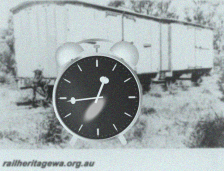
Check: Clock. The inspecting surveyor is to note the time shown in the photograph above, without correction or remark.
12:44
